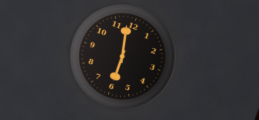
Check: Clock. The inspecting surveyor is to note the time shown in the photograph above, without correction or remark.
5:58
